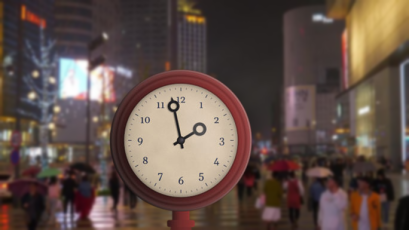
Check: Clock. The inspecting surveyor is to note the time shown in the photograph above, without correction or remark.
1:58
